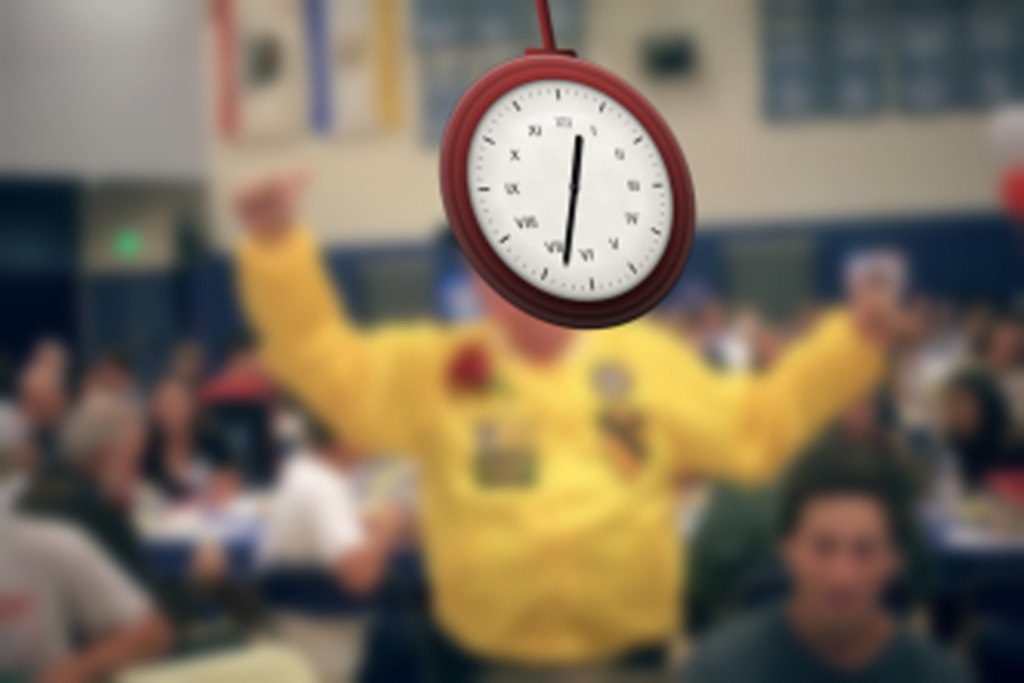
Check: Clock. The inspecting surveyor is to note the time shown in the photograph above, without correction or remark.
12:33
